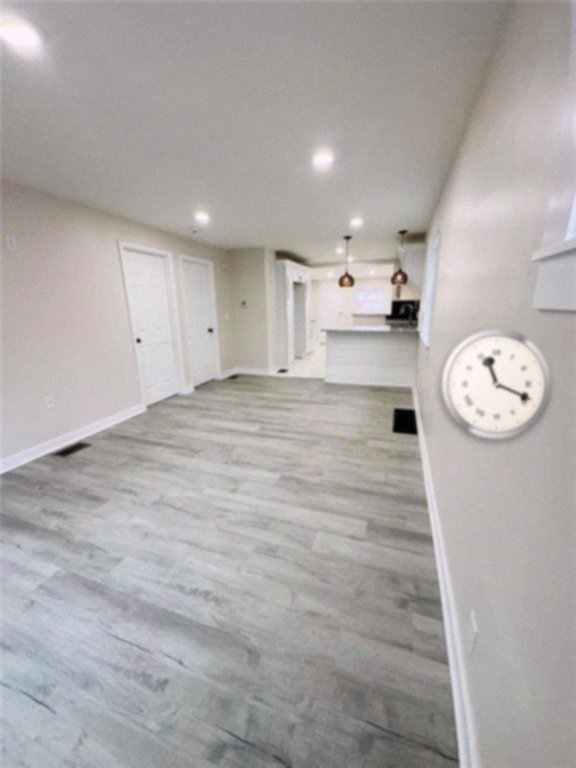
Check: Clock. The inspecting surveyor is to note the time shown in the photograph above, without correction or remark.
11:19
